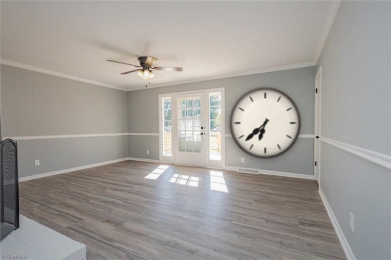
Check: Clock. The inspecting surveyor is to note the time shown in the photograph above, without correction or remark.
6:38
